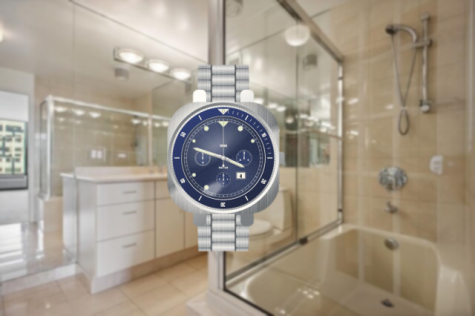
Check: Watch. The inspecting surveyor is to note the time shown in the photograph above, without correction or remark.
3:48
